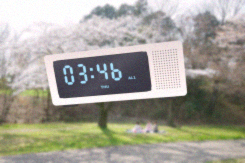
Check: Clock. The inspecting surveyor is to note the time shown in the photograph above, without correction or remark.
3:46
